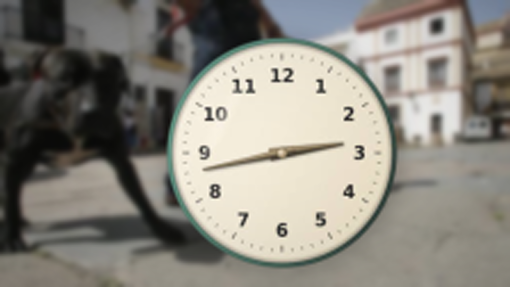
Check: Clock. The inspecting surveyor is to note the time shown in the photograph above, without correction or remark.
2:43
